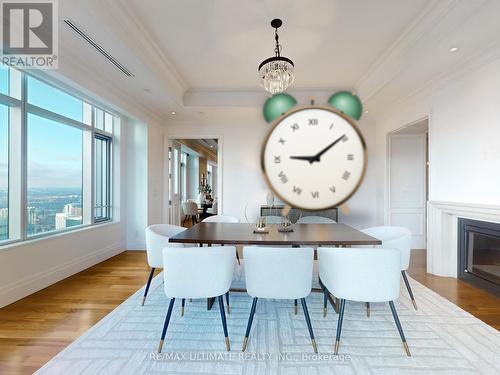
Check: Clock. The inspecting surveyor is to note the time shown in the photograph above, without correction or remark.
9:09
